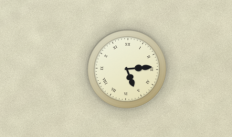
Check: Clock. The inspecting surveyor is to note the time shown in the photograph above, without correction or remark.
5:14
